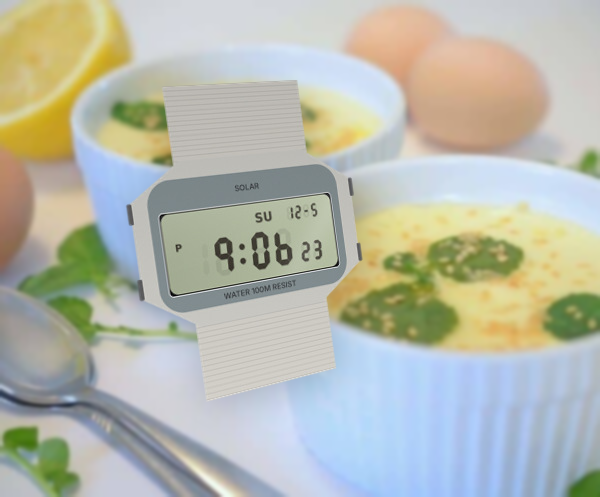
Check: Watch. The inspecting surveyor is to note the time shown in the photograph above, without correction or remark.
9:06:23
